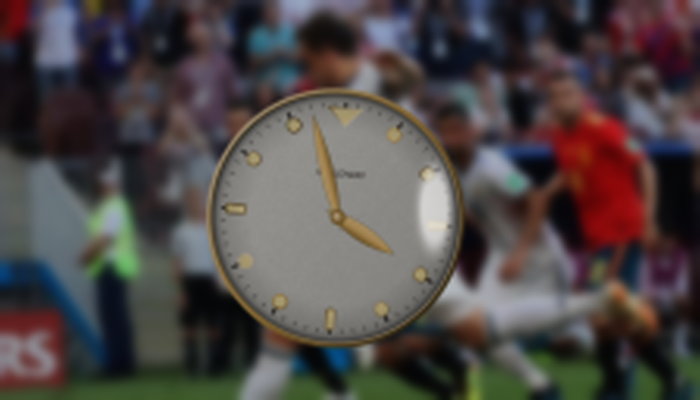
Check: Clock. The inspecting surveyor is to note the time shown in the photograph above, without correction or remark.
3:57
